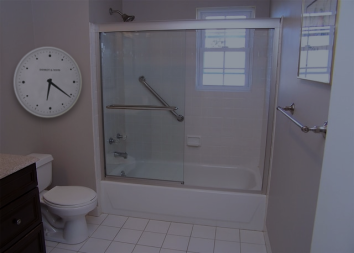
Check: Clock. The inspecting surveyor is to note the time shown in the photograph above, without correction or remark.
6:21
